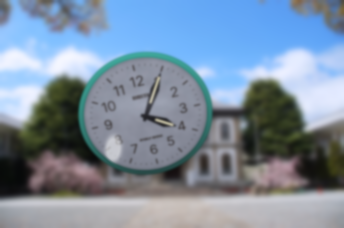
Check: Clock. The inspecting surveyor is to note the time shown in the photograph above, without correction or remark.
4:05
